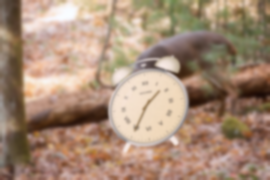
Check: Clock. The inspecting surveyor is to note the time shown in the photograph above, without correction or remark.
1:35
